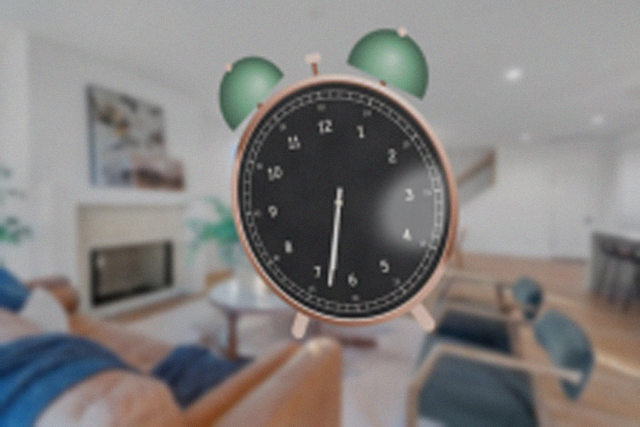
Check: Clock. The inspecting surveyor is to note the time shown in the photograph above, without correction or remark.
6:33
